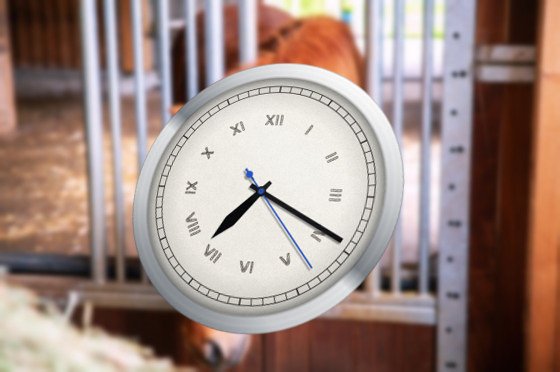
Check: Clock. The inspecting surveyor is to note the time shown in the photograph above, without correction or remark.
7:19:23
